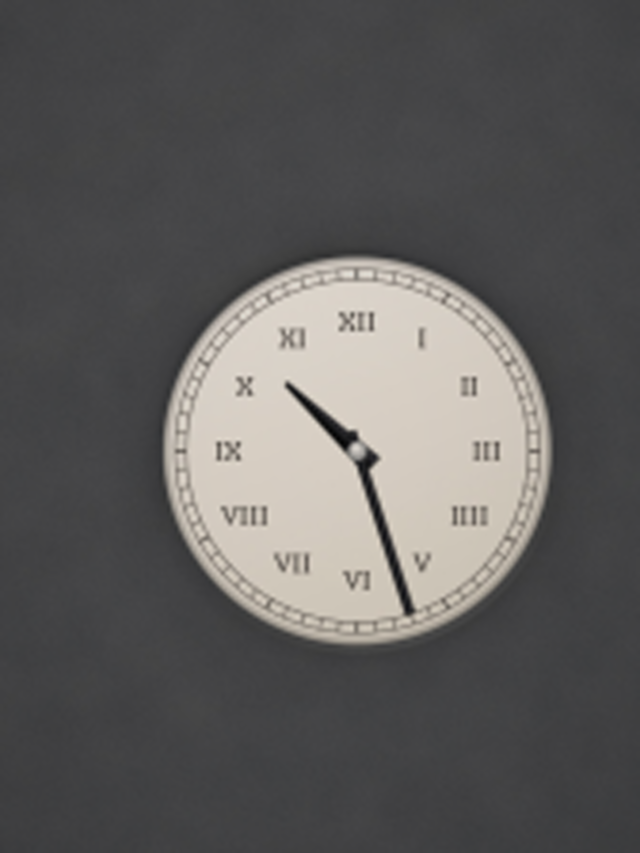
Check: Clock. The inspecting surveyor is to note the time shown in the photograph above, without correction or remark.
10:27
